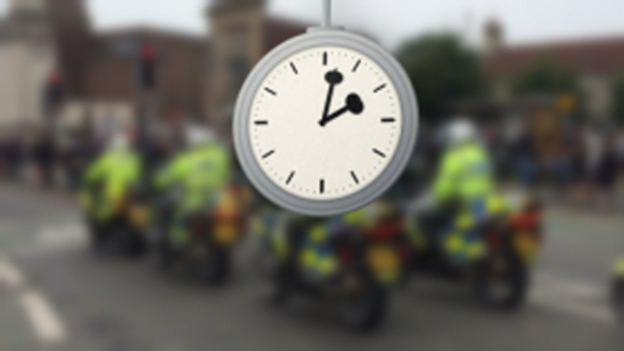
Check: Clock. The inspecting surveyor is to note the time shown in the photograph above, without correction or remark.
2:02
